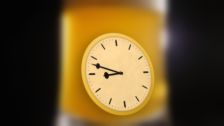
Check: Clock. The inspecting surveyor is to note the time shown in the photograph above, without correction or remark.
8:48
